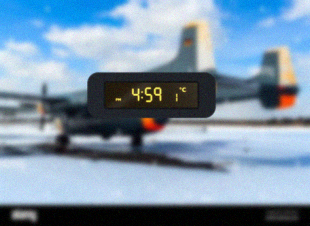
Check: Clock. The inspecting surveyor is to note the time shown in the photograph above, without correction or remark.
4:59
